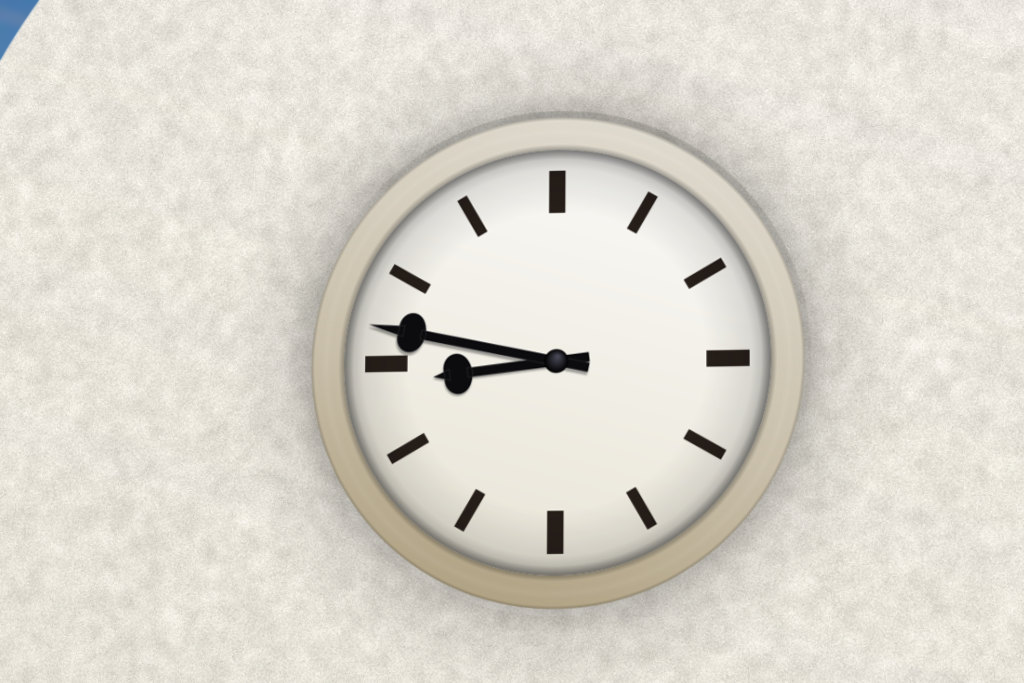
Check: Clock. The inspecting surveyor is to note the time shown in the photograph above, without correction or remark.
8:47
